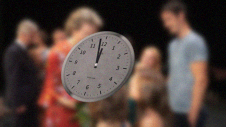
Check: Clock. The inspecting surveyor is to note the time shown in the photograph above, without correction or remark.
11:58
